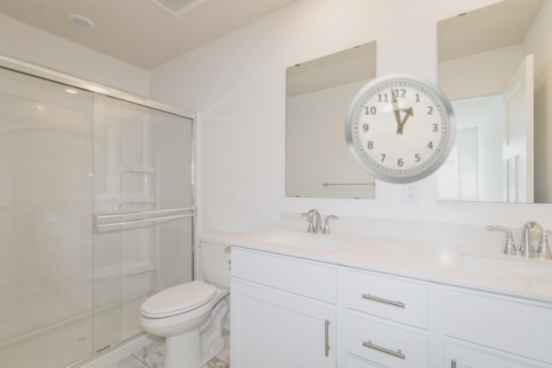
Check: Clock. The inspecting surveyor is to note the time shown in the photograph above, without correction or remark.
12:58
